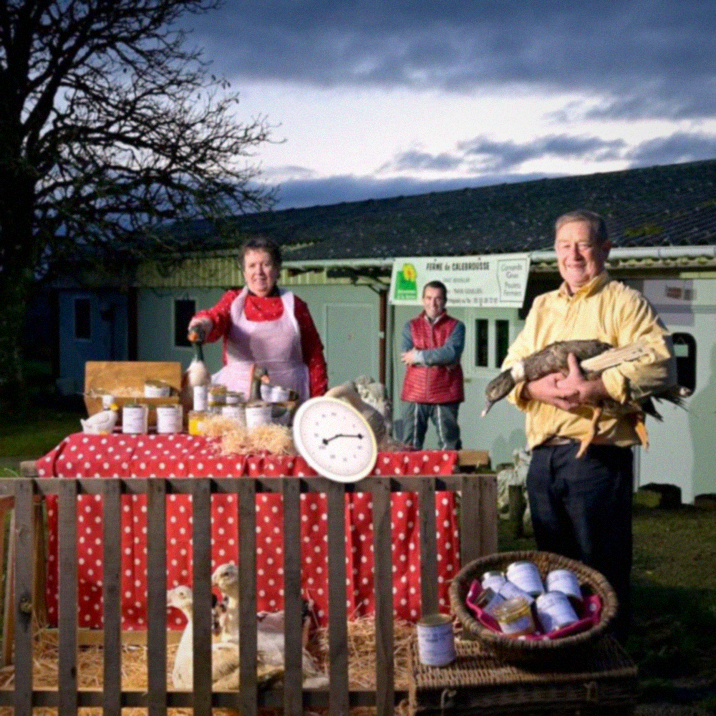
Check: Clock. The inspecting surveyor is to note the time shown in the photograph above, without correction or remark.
8:15
